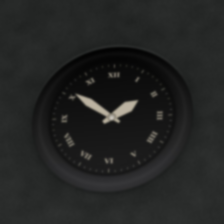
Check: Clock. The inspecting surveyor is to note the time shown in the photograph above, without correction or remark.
1:51
